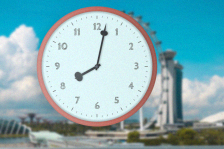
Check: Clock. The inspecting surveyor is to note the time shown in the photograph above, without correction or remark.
8:02
